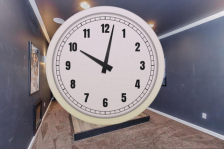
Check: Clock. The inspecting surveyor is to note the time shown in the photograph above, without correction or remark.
10:02
